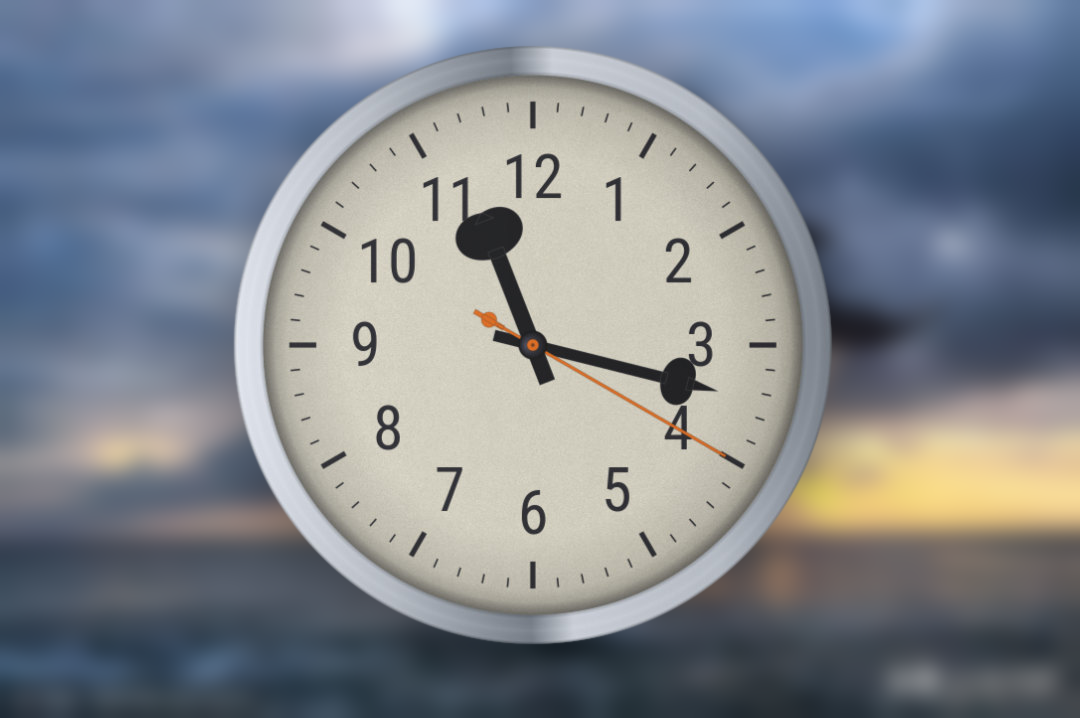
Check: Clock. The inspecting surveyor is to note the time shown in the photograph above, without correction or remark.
11:17:20
